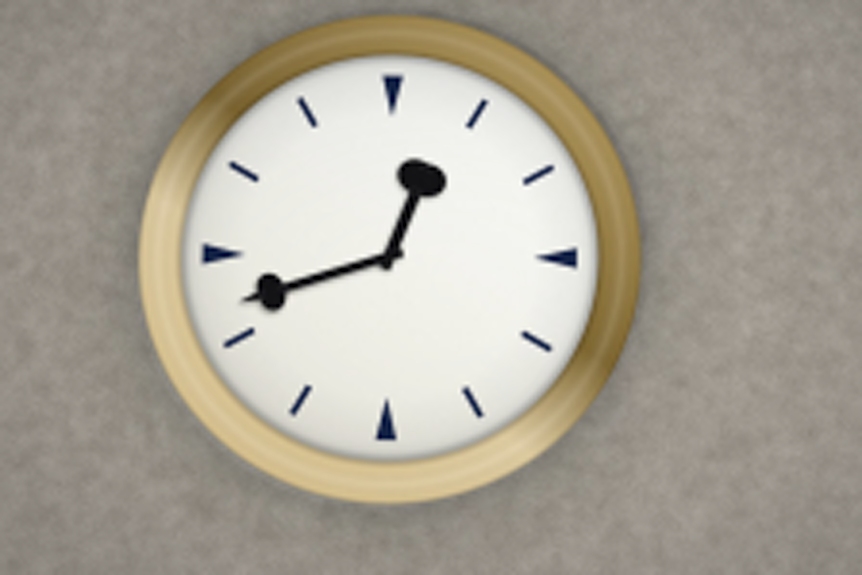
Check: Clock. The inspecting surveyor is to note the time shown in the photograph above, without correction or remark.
12:42
